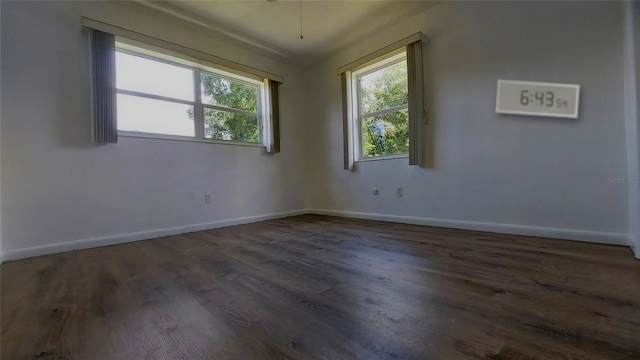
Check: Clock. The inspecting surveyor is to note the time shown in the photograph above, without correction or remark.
6:43
